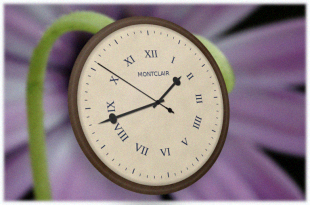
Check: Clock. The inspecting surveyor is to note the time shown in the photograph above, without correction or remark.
1:42:51
